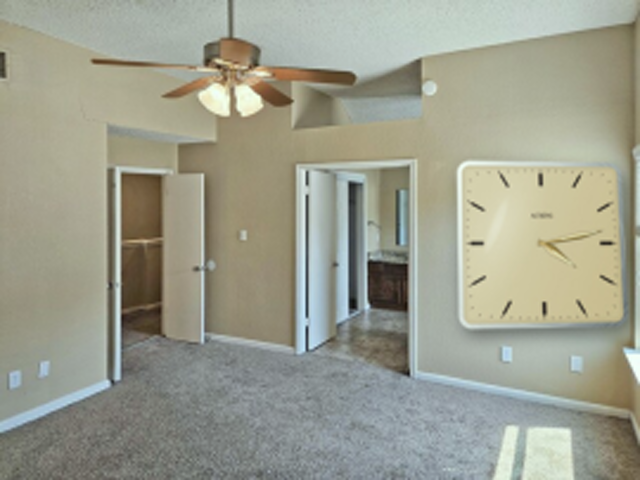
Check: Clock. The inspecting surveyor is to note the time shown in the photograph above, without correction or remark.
4:13
